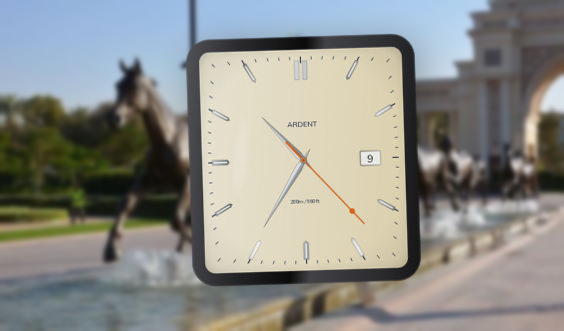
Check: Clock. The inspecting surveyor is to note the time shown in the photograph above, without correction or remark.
10:35:23
